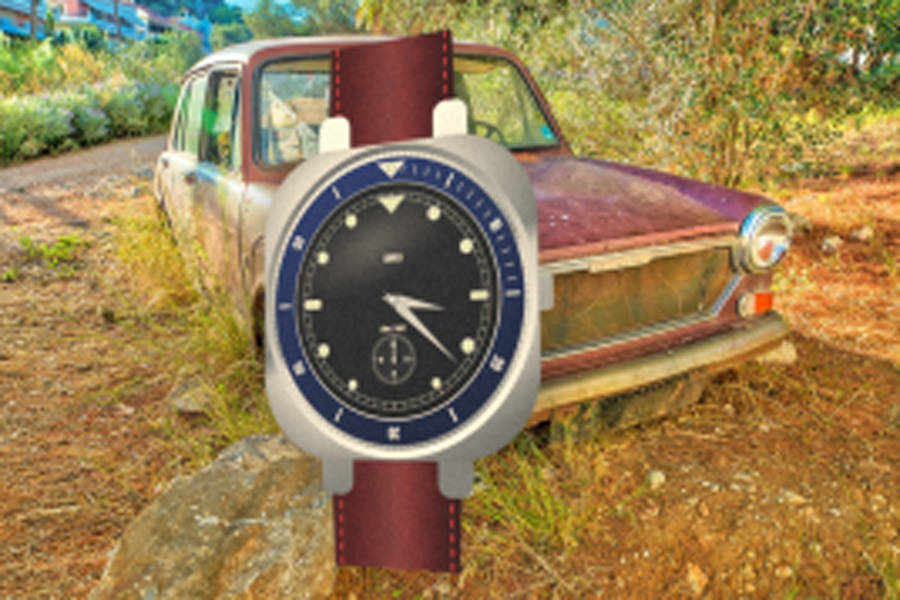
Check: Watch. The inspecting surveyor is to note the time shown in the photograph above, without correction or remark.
3:22
